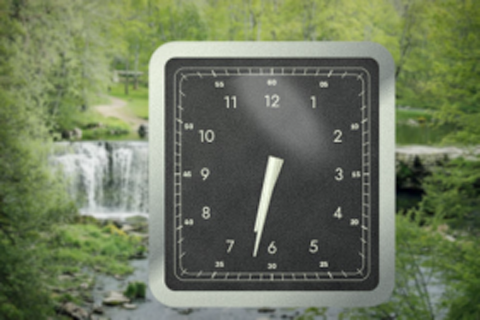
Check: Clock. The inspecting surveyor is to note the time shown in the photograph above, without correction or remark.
6:32
